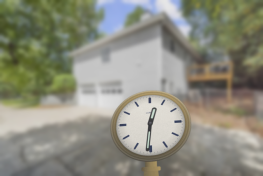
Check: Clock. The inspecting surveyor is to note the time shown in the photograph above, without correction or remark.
12:31
